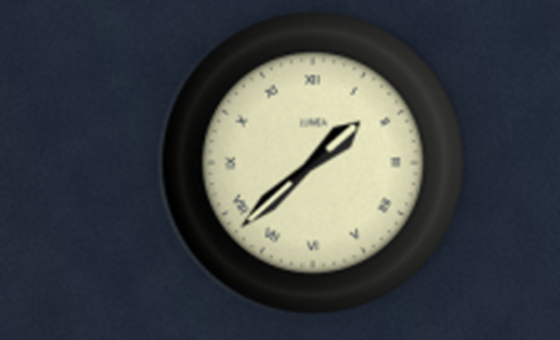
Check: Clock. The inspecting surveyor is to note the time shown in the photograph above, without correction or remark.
1:38
